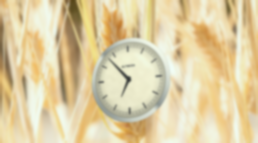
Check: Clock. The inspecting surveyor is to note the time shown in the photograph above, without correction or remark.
6:53
